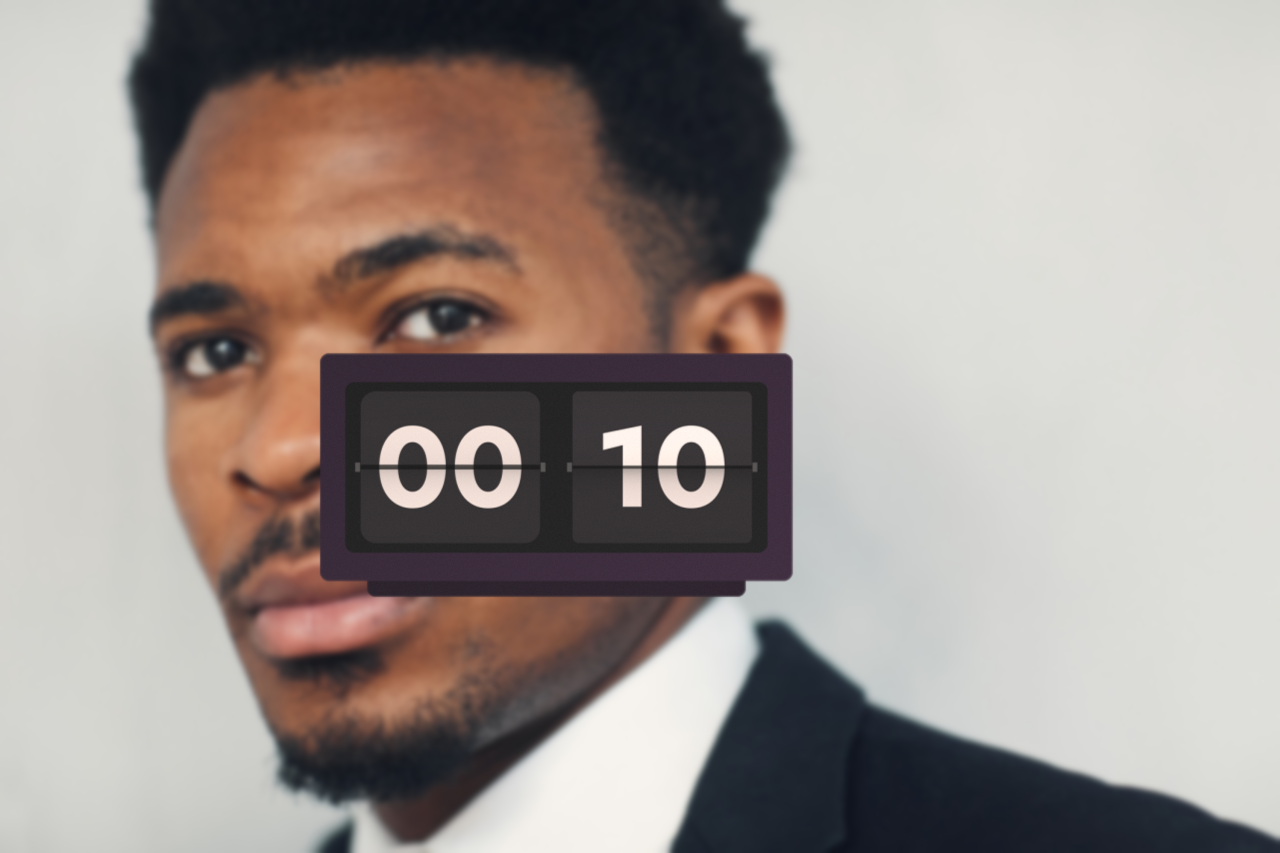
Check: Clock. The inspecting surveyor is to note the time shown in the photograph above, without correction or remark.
0:10
